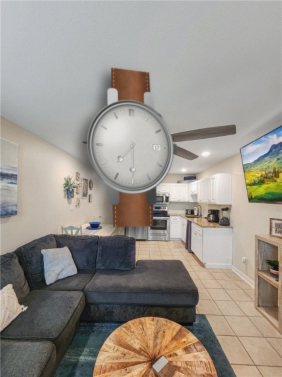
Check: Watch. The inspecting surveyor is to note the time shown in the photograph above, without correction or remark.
7:30
